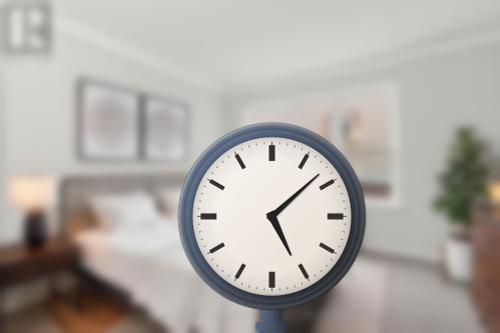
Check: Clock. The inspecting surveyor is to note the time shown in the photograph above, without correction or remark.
5:08
